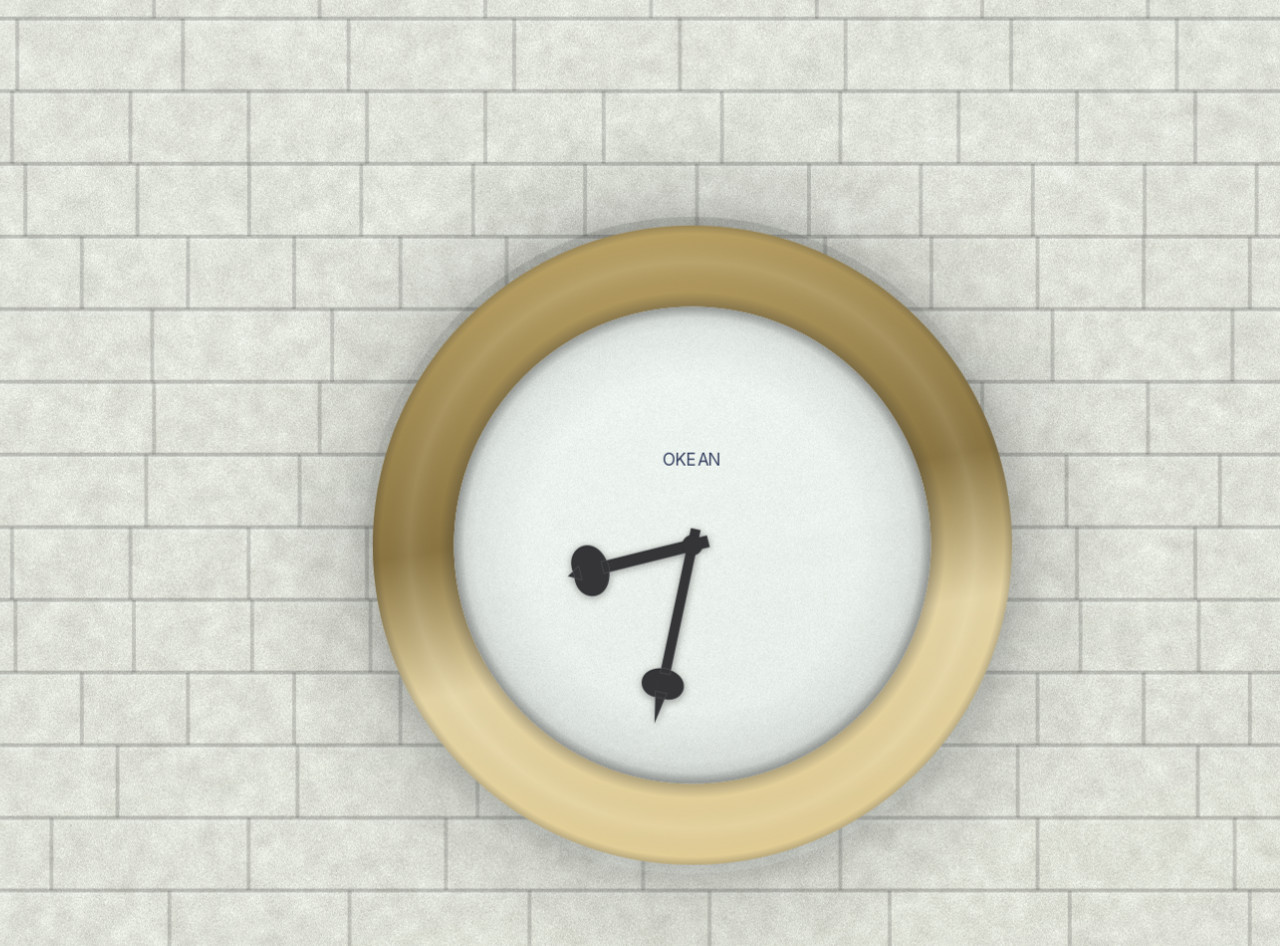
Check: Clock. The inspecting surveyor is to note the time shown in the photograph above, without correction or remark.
8:32
